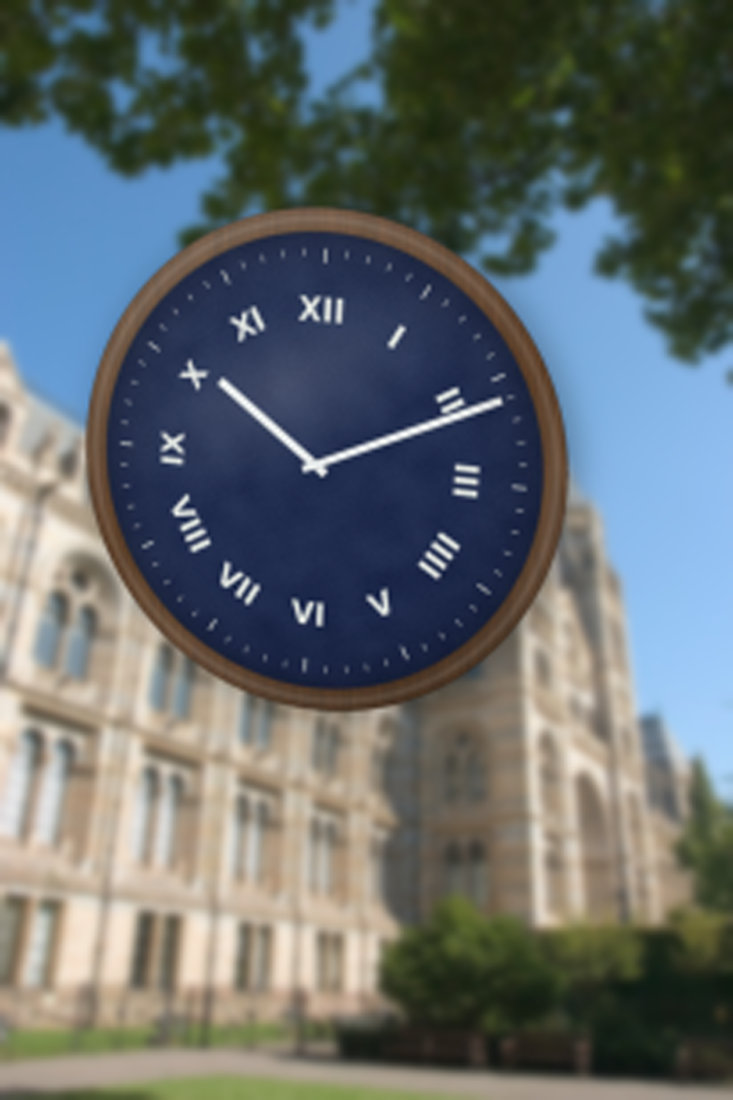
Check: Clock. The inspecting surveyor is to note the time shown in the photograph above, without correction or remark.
10:11
